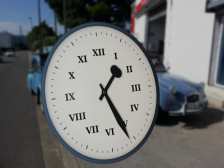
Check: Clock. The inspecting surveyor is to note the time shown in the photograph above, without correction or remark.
1:26
